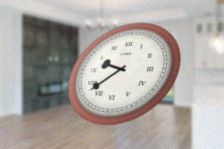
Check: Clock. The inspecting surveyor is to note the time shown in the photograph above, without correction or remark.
9:38
